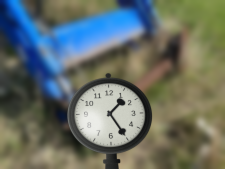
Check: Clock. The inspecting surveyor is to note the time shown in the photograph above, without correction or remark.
1:25
